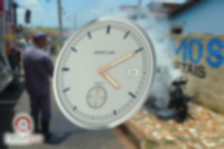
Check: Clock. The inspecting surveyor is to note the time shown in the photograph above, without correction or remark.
4:10
